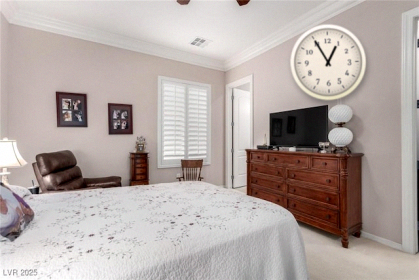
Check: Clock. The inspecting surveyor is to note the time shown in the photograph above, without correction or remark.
12:55
